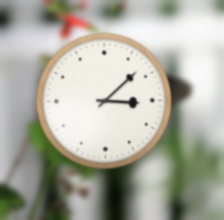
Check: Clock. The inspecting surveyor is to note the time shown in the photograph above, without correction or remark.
3:08
